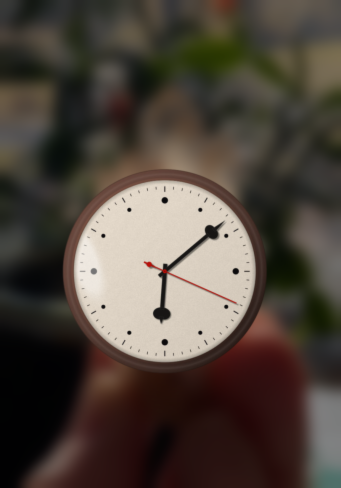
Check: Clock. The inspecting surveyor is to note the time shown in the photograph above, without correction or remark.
6:08:19
